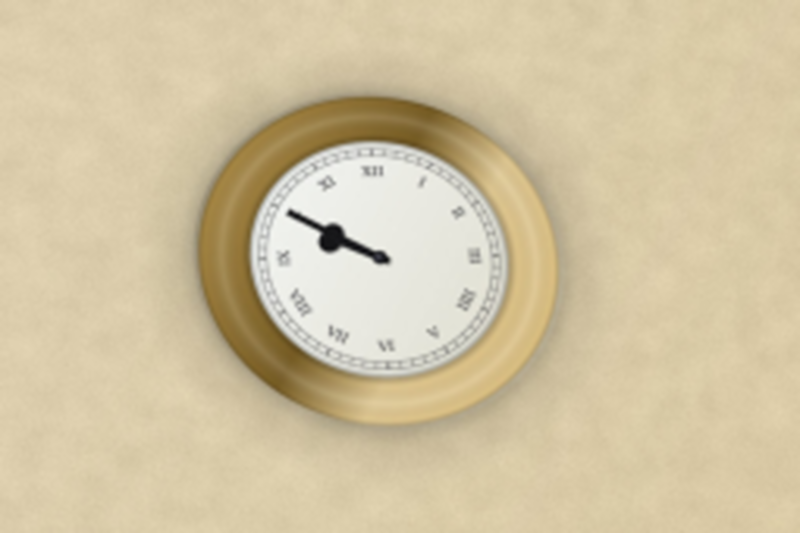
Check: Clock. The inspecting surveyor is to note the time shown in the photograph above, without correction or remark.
9:50
